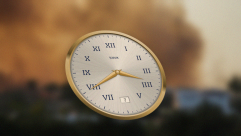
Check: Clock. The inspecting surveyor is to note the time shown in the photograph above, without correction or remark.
3:40
